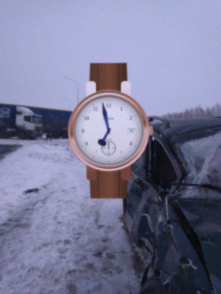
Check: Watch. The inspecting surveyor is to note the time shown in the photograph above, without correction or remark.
6:58
